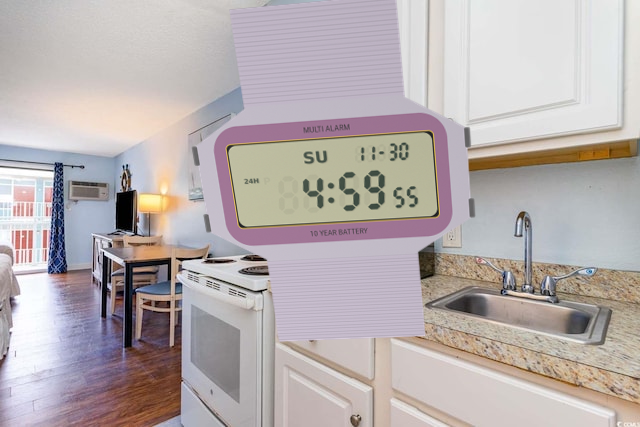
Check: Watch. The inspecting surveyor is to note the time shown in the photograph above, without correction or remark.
4:59:55
